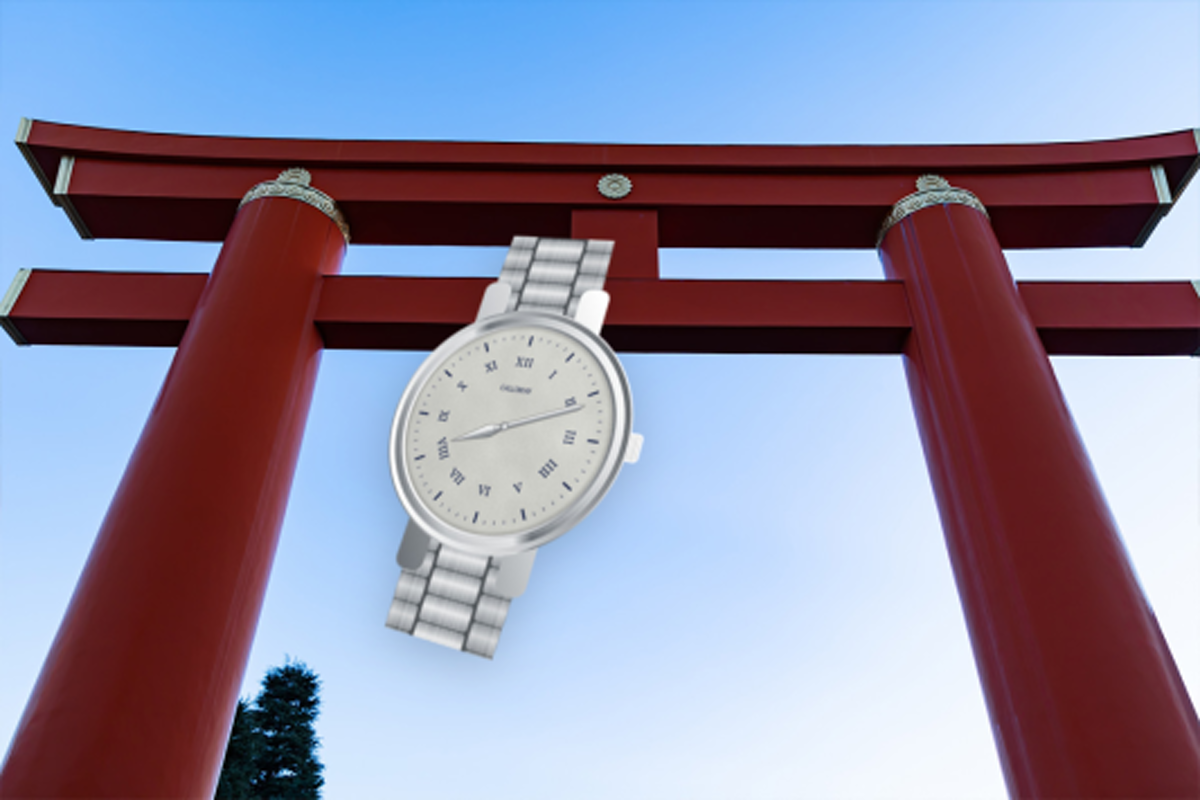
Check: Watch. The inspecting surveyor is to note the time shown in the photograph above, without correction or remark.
8:11
